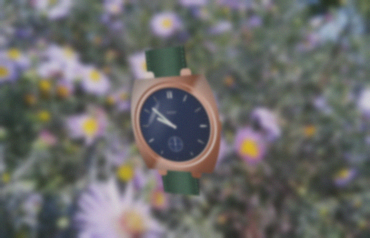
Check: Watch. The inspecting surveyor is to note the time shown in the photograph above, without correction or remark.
9:52
